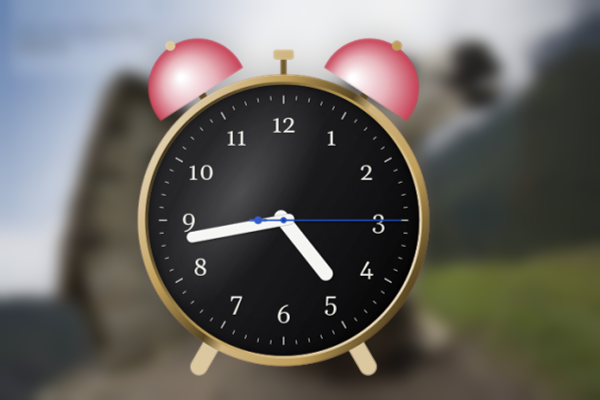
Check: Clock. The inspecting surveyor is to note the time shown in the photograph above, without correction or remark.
4:43:15
